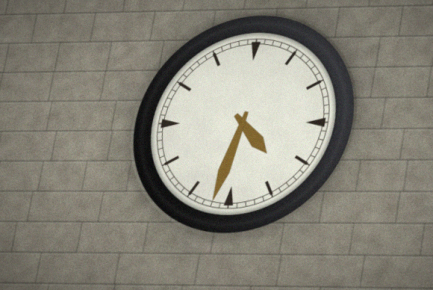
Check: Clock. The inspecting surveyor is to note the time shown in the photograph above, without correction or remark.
4:32
